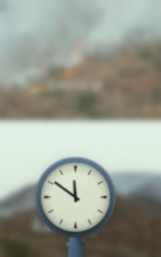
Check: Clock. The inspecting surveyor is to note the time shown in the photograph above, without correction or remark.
11:51
